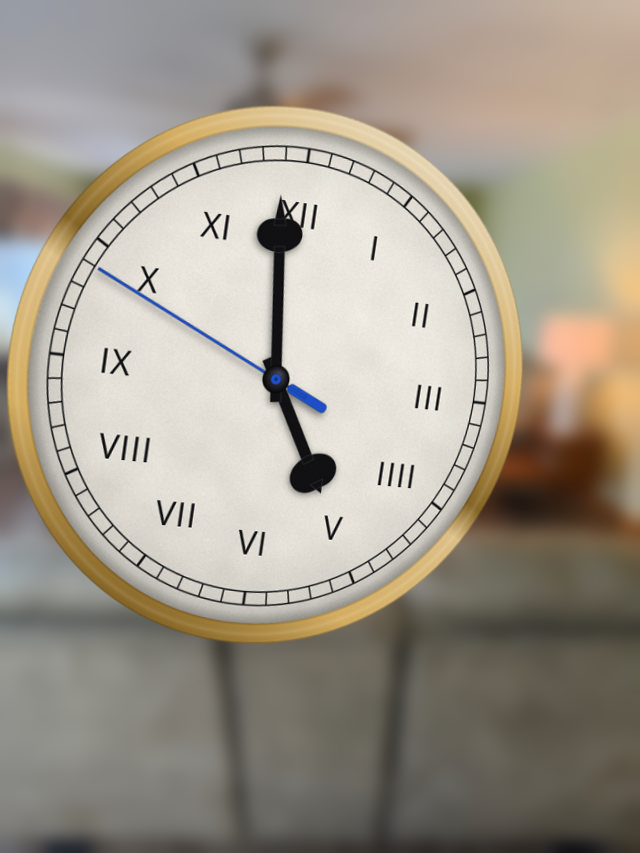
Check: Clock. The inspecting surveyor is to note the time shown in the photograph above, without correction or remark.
4:58:49
